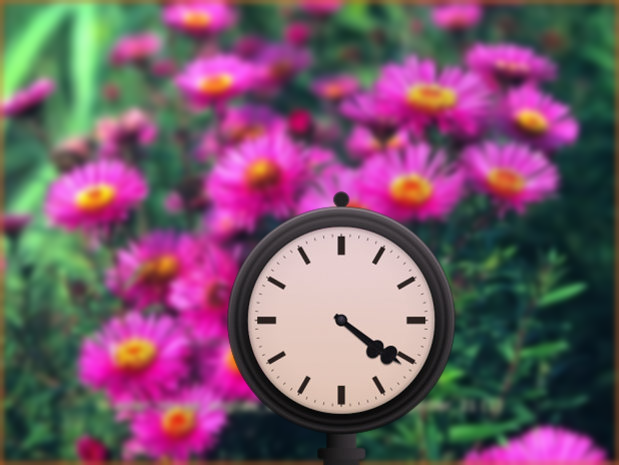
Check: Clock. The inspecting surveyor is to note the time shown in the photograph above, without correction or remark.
4:21
